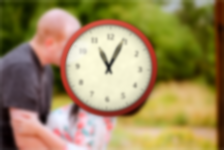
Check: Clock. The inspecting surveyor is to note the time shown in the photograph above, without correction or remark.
11:04
